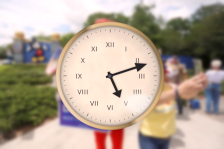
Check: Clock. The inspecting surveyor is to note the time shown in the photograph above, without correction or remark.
5:12
